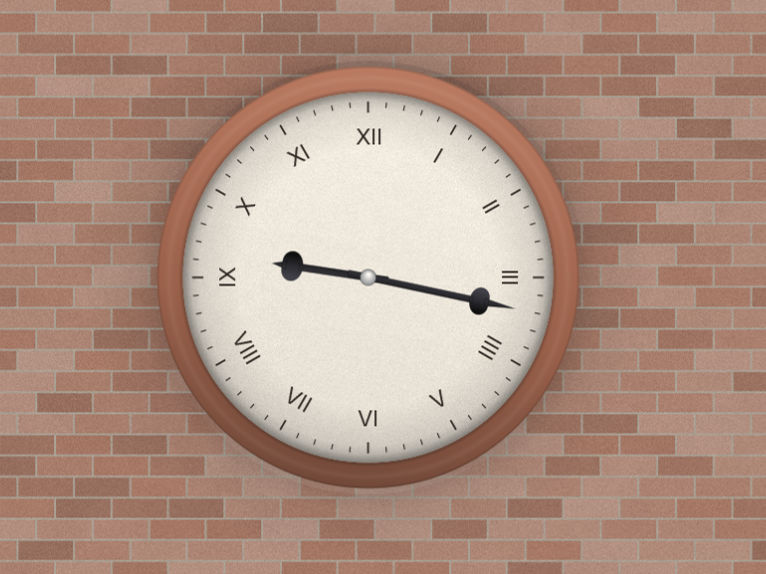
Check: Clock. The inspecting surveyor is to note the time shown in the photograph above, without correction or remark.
9:17
